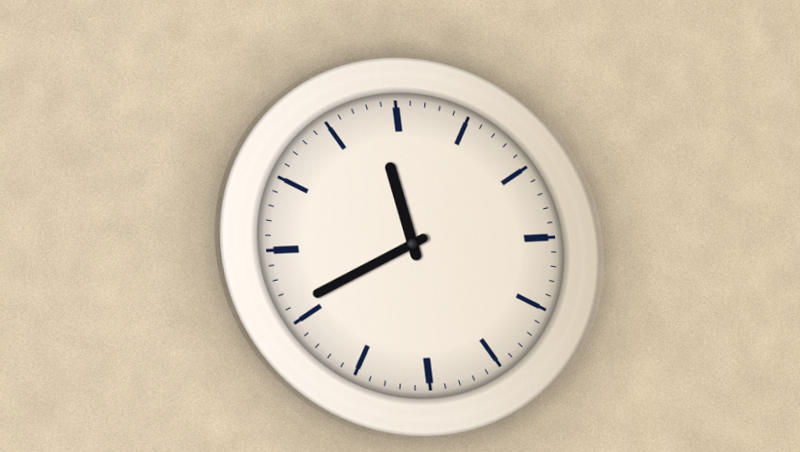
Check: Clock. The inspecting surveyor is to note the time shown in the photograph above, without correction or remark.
11:41
